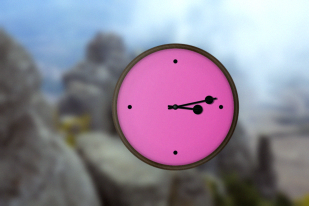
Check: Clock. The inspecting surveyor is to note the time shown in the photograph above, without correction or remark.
3:13
